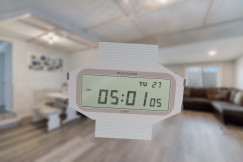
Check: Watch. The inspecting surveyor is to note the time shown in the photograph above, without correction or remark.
5:01:05
